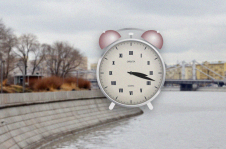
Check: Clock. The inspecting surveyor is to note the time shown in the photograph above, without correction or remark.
3:18
